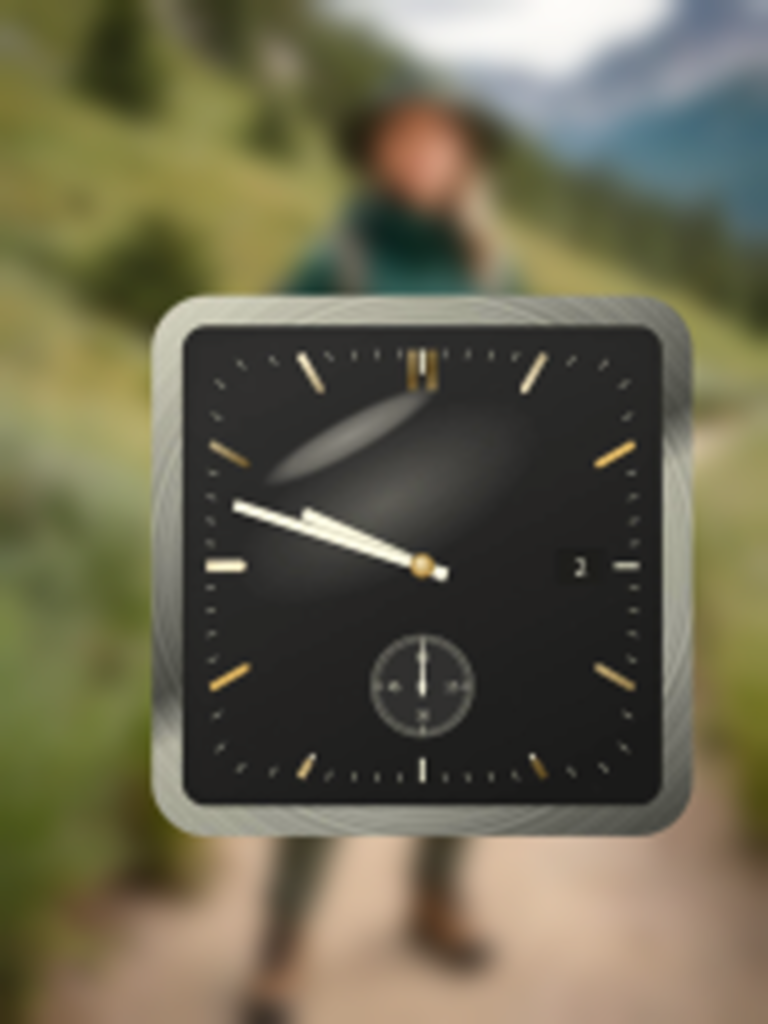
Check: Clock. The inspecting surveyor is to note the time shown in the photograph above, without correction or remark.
9:48
